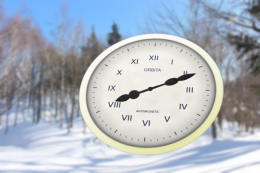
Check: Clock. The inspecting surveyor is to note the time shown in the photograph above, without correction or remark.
8:11
